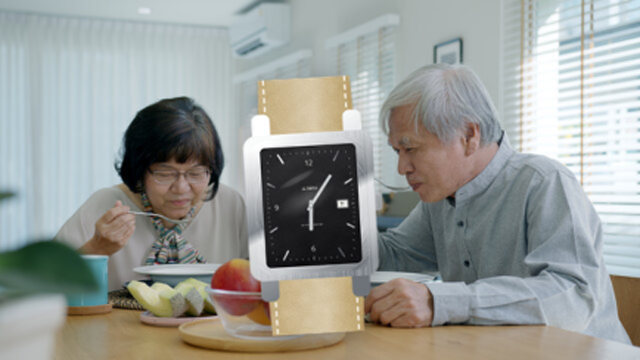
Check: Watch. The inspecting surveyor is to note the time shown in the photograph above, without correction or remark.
6:06
